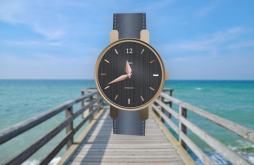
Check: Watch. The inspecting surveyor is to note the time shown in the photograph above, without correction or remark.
11:41
